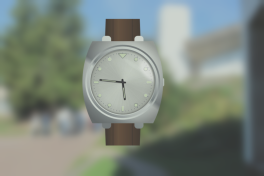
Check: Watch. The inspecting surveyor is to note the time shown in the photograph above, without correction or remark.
5:46
